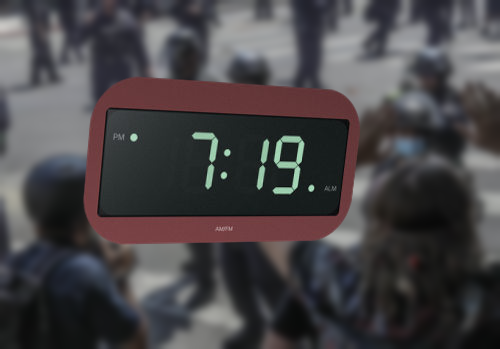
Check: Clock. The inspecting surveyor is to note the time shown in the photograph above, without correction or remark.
7:19
